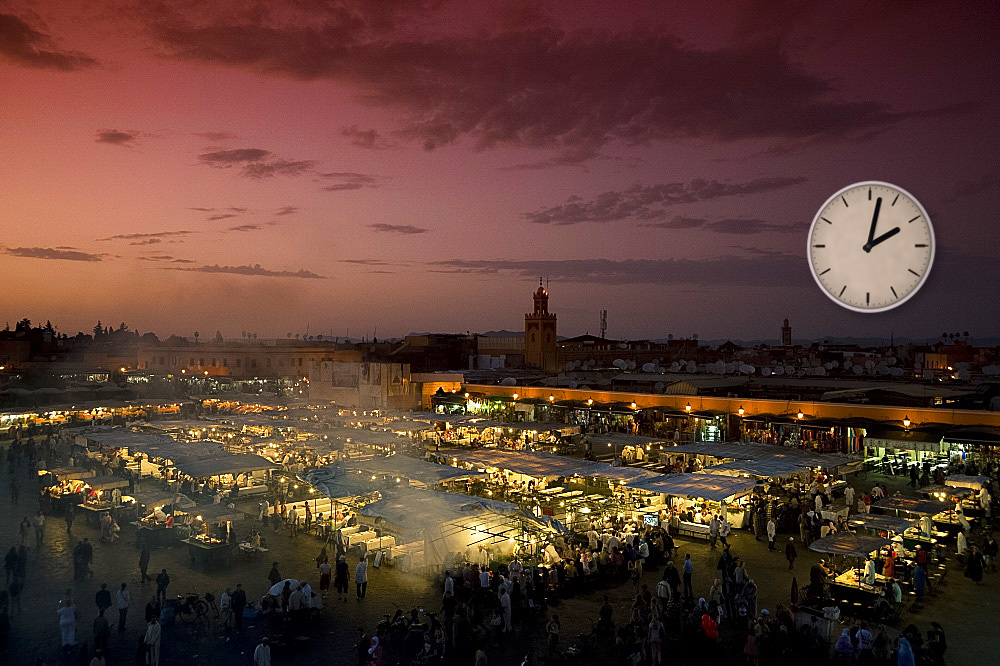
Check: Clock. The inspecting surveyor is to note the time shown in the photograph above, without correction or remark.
2:02
